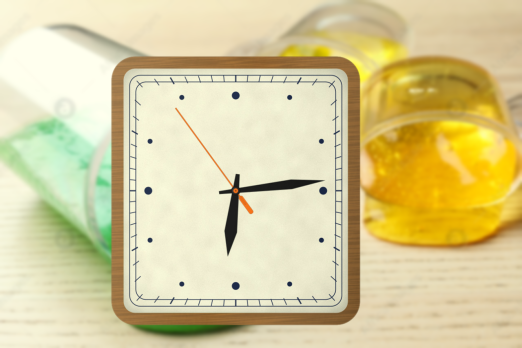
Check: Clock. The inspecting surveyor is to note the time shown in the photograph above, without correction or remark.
6:13:54
